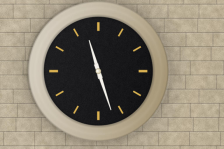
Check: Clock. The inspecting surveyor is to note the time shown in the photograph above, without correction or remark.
11:27
